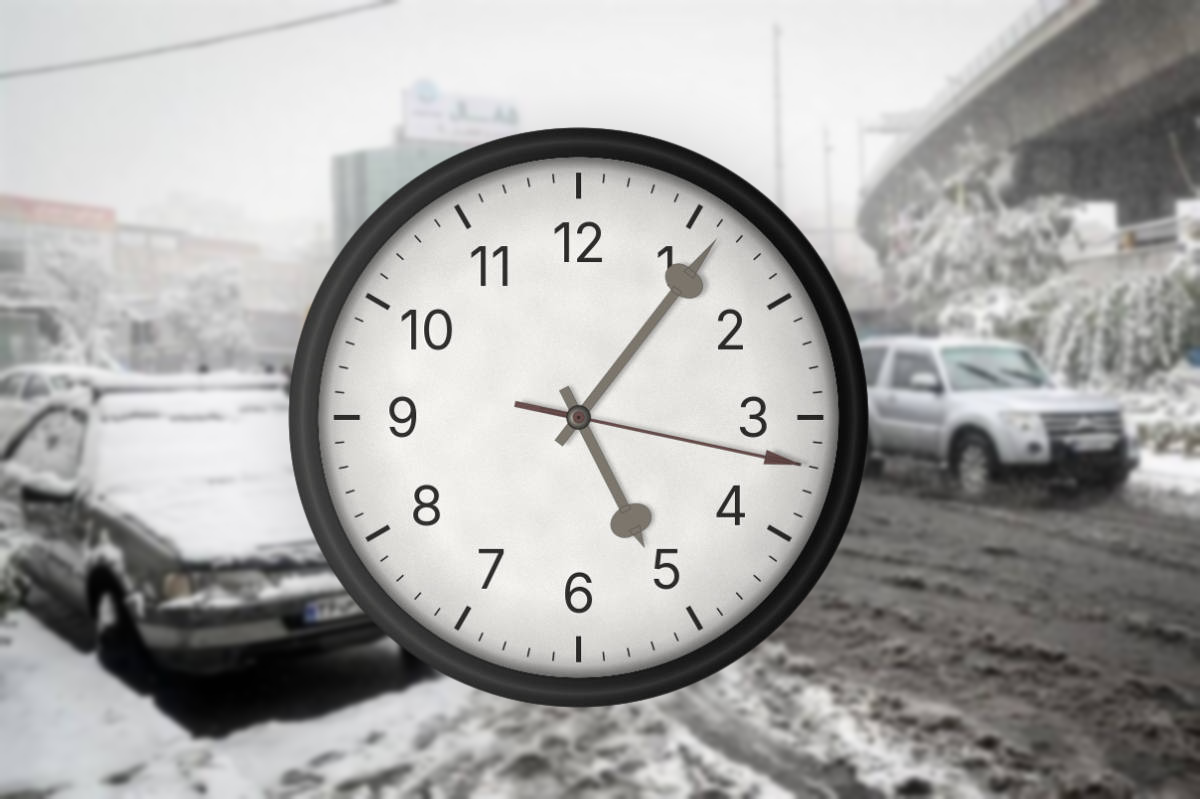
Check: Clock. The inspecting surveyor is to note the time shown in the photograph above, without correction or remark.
5:06:17
